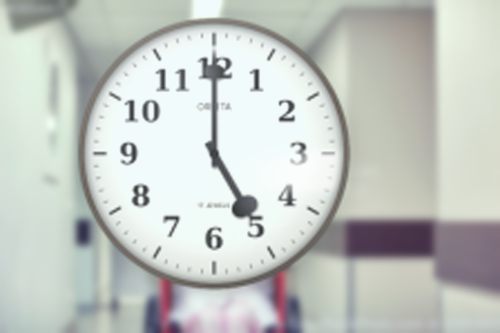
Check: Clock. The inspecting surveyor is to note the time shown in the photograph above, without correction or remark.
5:00
